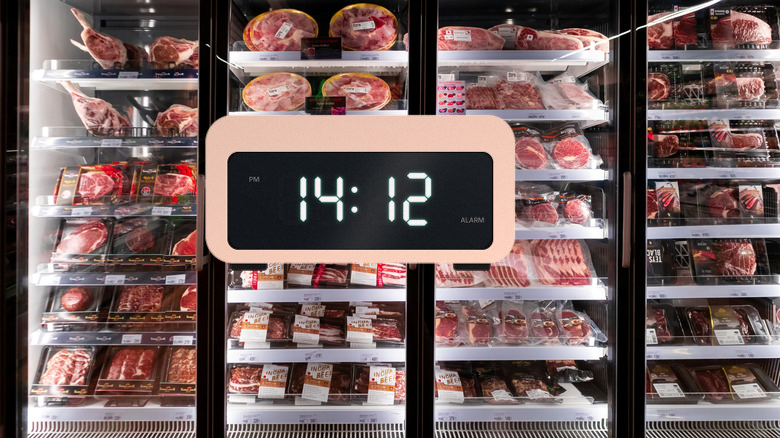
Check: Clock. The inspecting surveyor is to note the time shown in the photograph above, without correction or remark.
14:12
